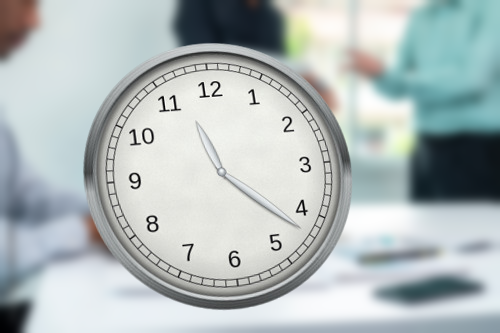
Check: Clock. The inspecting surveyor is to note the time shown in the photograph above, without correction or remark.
11:22
